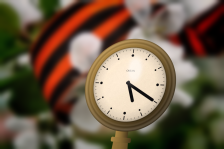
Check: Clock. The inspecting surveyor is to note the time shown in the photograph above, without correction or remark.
5:20
